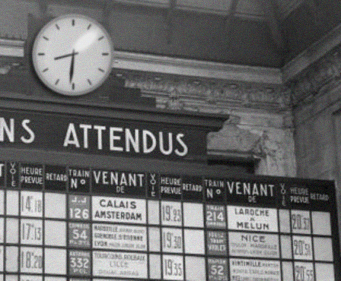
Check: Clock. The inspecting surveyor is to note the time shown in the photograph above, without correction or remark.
8:31
